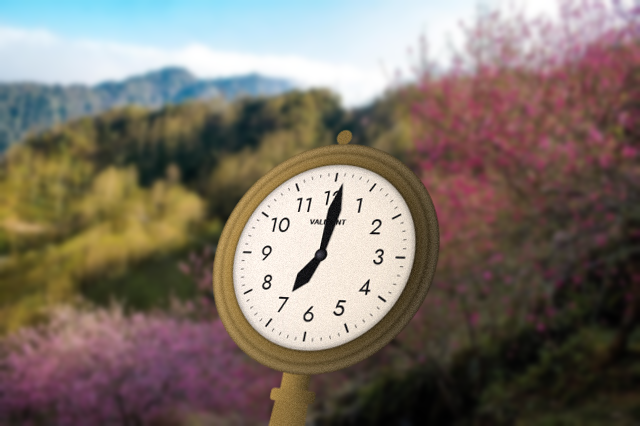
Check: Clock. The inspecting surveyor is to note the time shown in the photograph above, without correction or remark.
7:01
